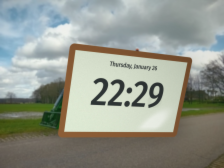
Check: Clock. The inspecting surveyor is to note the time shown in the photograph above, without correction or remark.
22:29
